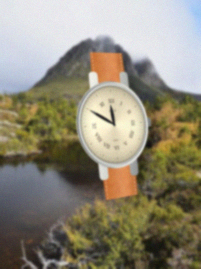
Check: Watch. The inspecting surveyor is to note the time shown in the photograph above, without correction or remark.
11:50
